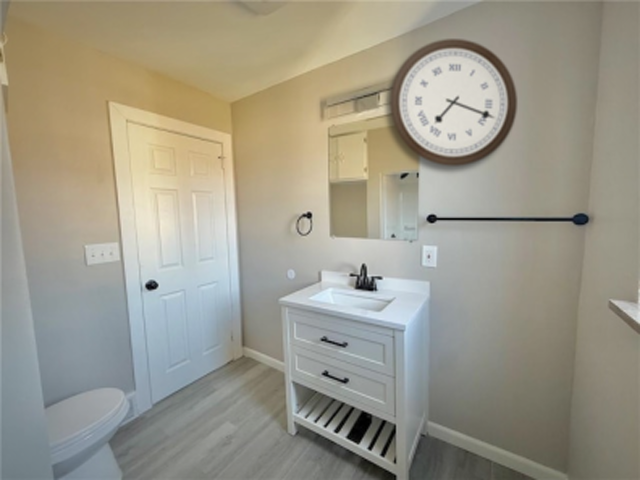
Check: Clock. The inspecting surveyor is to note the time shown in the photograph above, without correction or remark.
7:18
